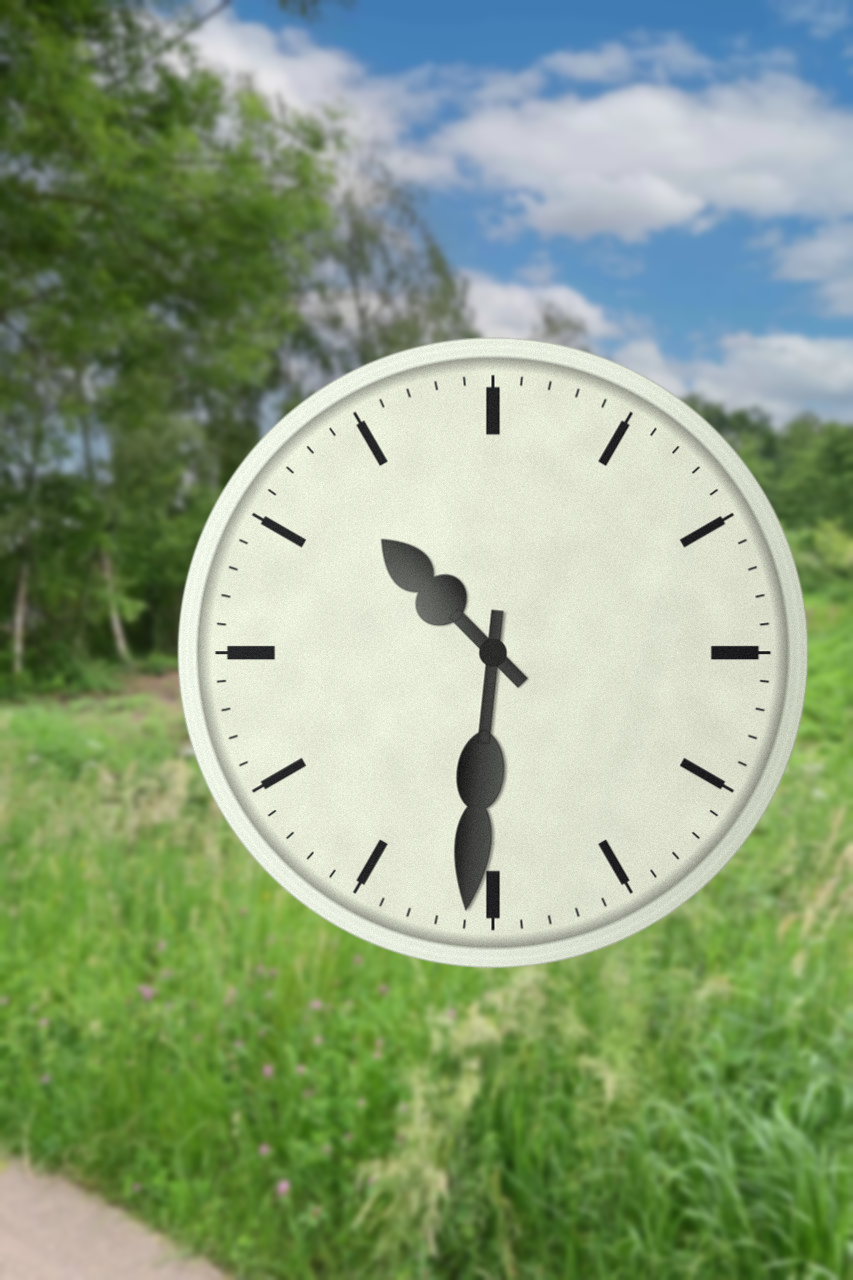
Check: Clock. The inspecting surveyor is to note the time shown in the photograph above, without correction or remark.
10:31
